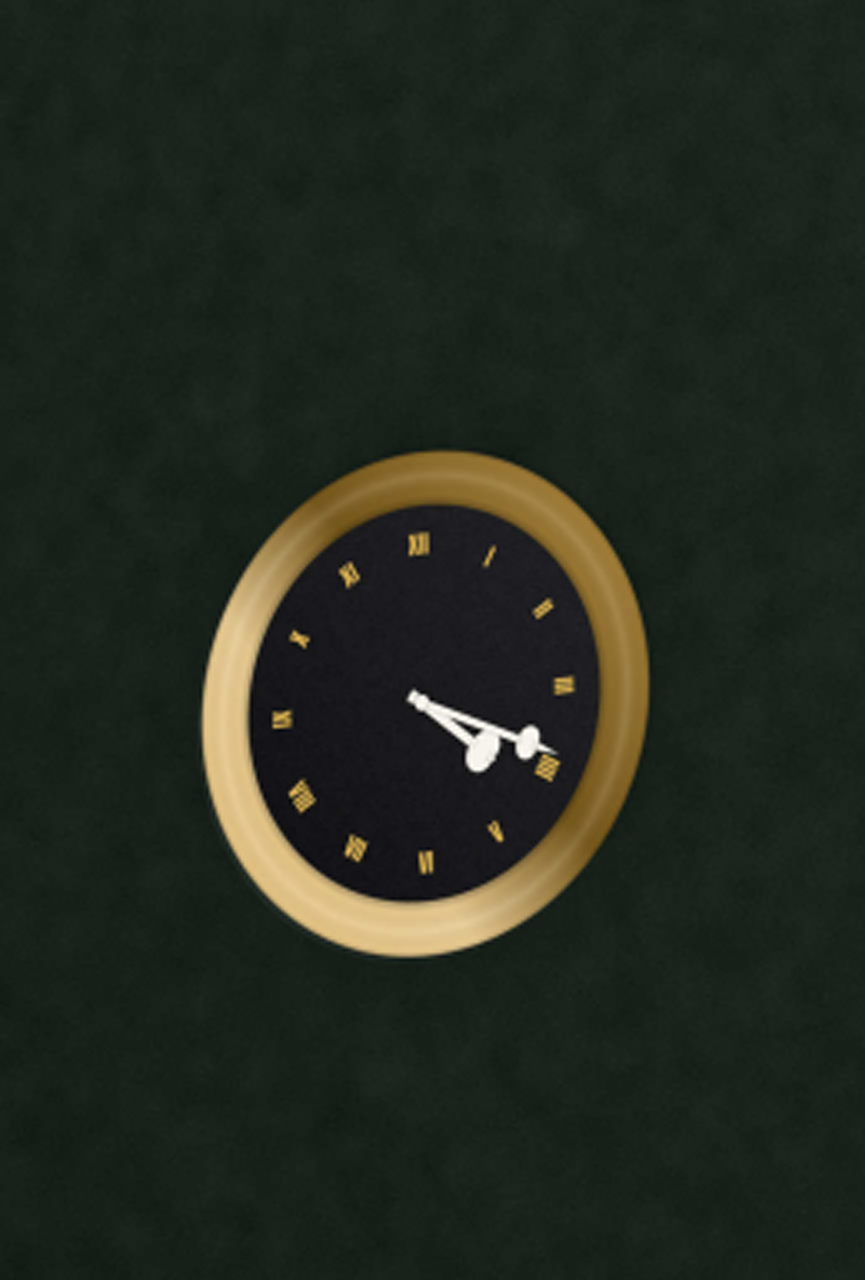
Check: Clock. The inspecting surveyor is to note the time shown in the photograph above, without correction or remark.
4:19
